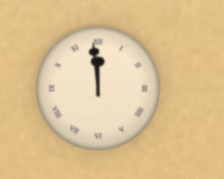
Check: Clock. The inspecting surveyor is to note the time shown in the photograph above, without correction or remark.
11:59
